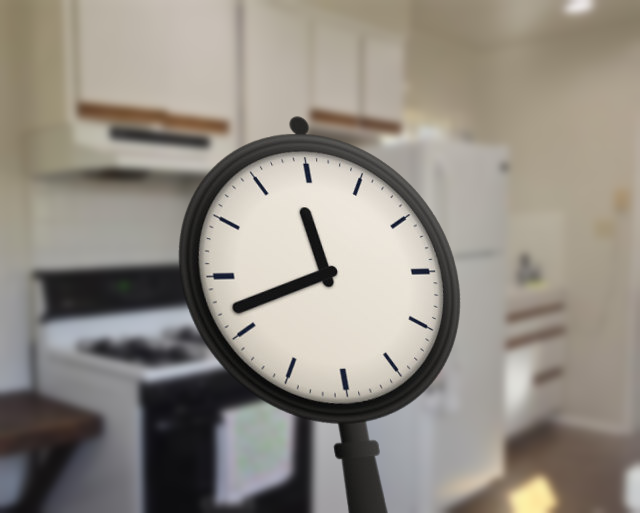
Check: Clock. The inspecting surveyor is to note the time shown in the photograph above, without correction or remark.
11:42
